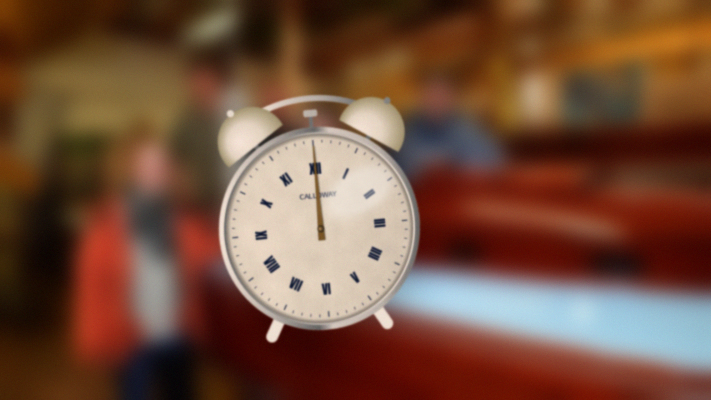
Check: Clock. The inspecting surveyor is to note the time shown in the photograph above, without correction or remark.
12:00
